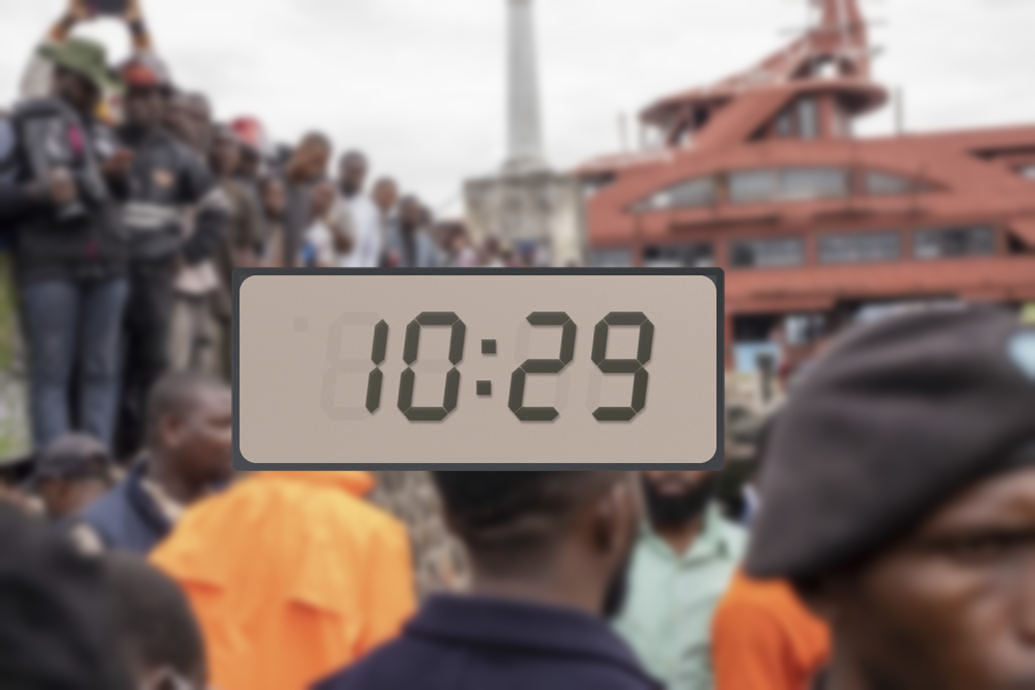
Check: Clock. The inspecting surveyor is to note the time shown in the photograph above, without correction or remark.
10:29
